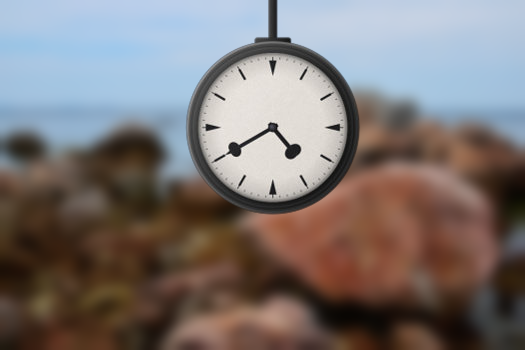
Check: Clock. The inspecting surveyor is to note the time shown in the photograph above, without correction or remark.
4:40
